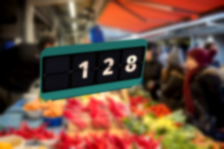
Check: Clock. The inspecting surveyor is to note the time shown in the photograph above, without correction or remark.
1:28
